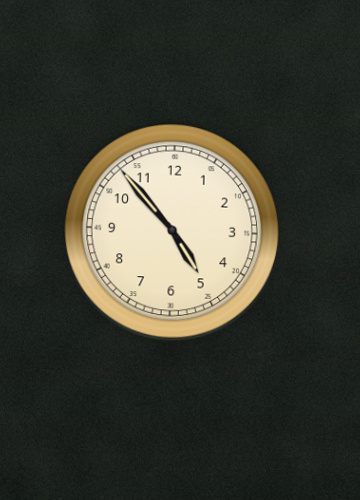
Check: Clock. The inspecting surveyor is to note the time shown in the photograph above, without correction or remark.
4:53
